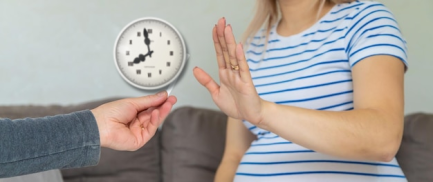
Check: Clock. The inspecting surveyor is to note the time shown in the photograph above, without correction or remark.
7:58
